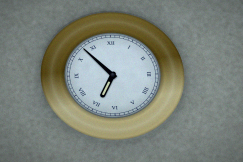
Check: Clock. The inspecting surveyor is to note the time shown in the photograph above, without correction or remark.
6:53
